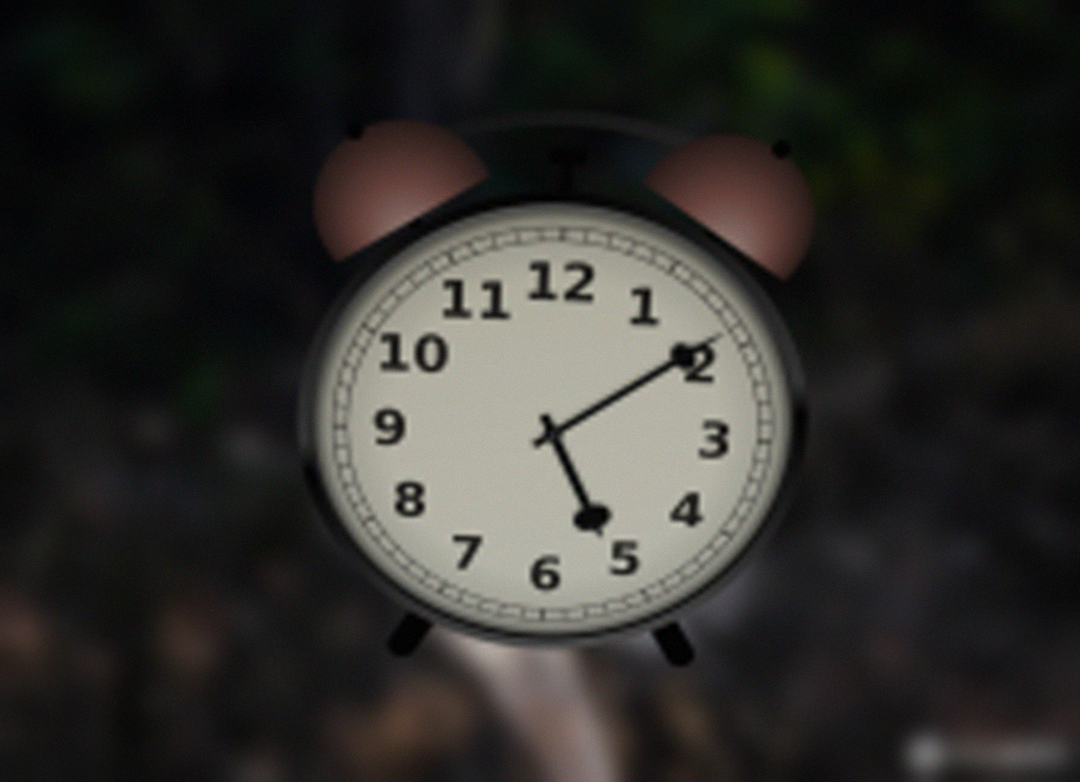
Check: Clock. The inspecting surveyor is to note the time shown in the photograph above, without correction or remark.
5:09
